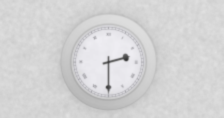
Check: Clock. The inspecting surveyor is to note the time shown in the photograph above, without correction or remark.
2:30
